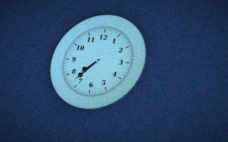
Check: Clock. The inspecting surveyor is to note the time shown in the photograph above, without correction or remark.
7:37
